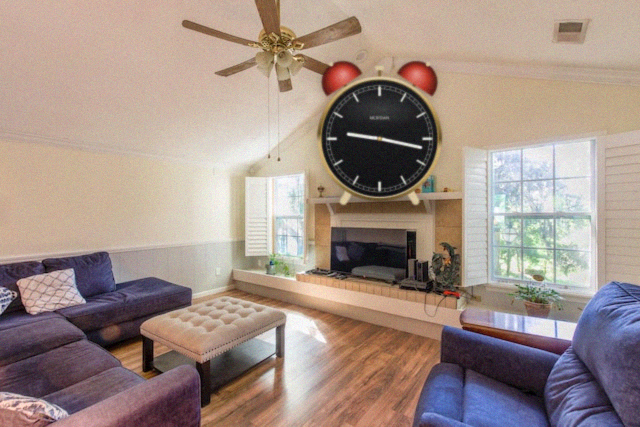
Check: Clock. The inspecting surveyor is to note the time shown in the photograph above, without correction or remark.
9:17
